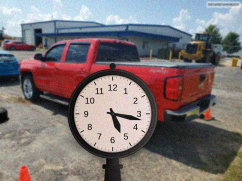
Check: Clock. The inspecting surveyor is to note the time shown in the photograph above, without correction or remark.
5:17
